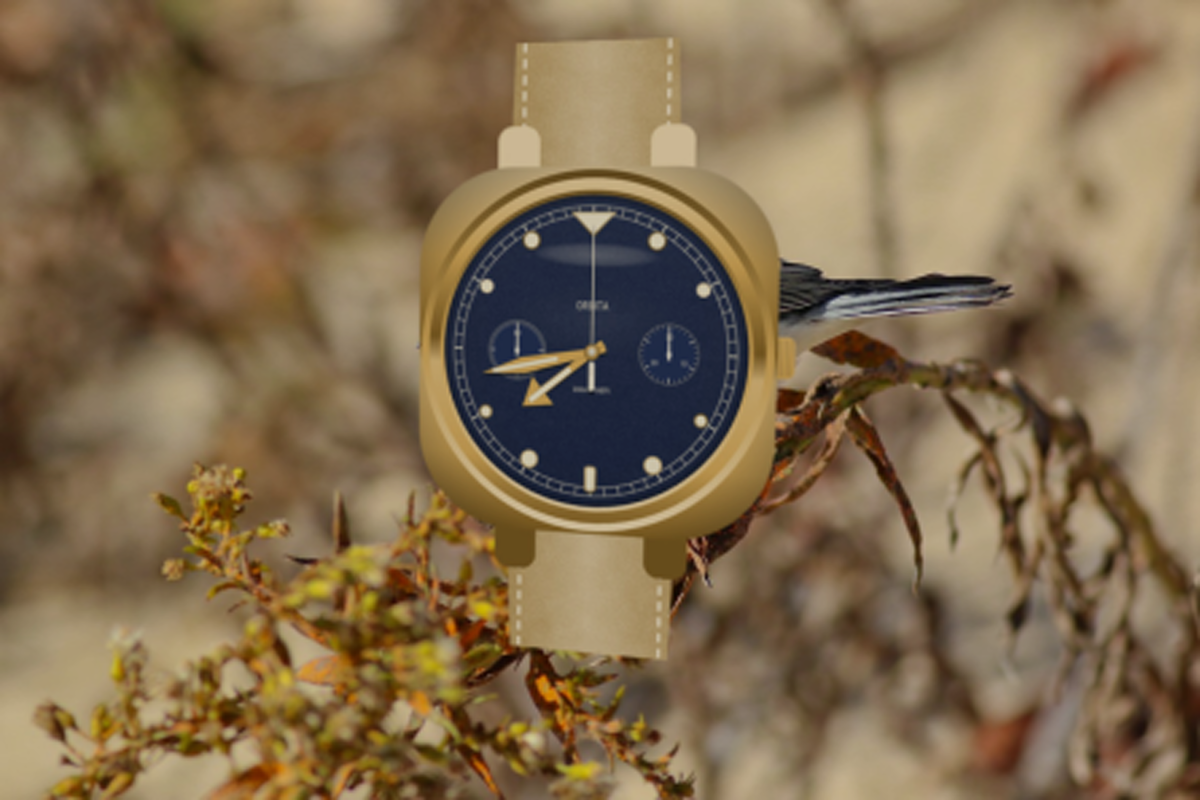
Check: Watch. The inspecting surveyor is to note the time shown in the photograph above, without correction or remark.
7:43
